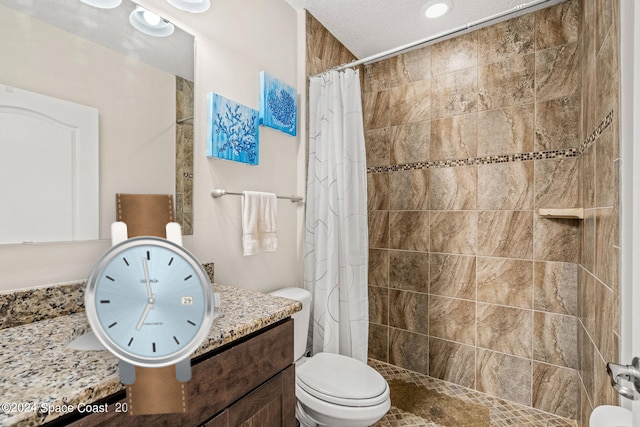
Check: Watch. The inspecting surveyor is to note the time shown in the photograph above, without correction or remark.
6:59
